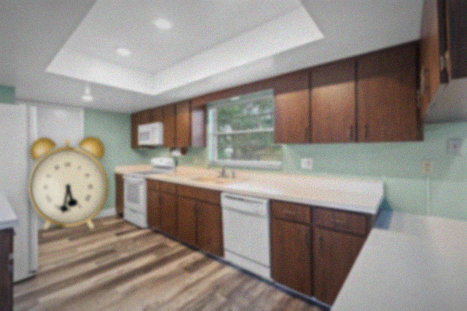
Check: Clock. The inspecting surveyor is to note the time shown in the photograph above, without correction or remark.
5:32
